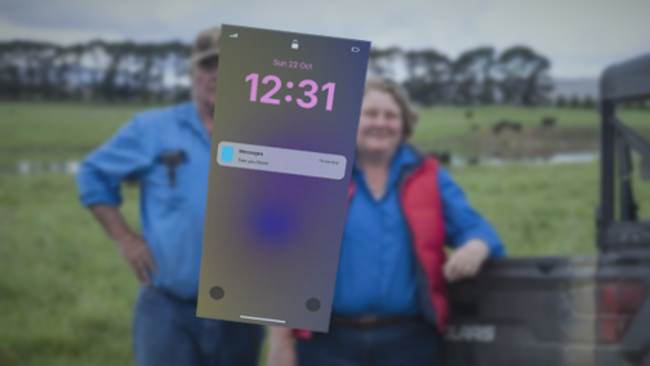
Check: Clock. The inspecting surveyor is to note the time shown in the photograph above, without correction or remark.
12:31
